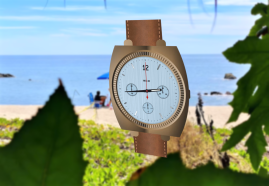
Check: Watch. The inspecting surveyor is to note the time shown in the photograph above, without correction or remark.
2:44
